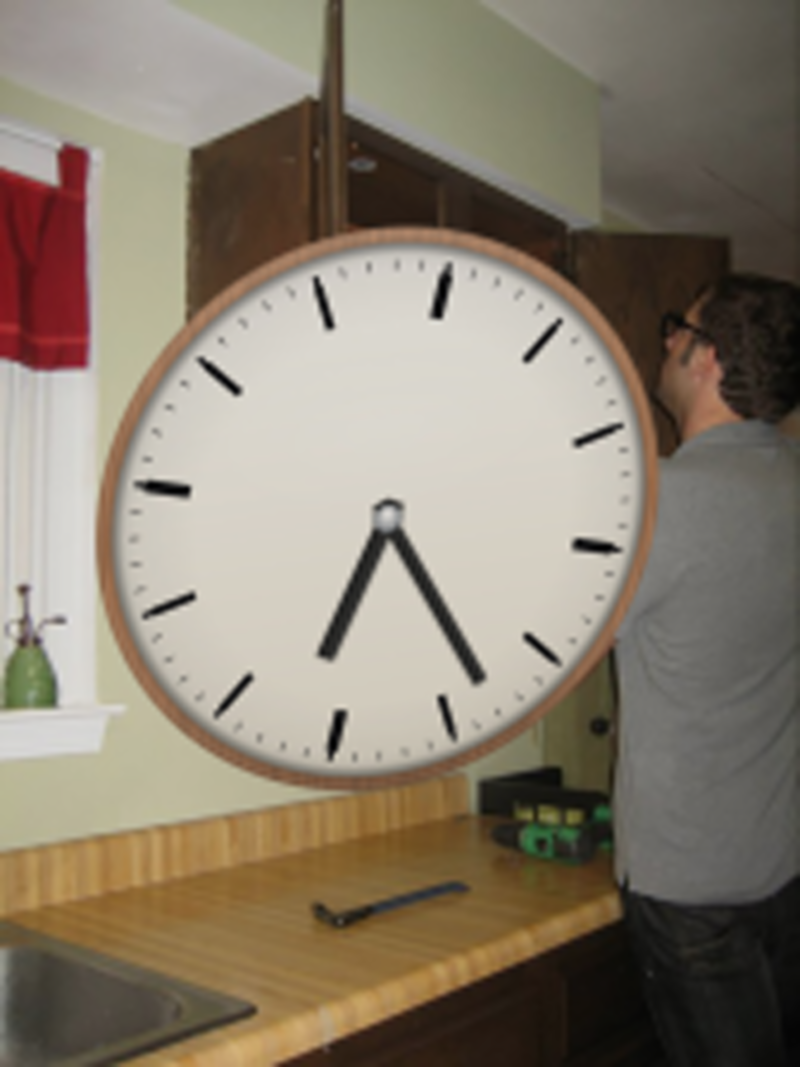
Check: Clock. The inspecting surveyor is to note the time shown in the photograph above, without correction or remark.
6:23
